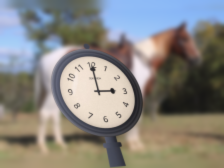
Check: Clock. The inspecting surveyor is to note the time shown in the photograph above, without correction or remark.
3:00
